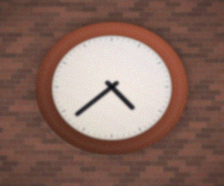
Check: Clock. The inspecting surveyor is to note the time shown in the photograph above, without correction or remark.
4:38
